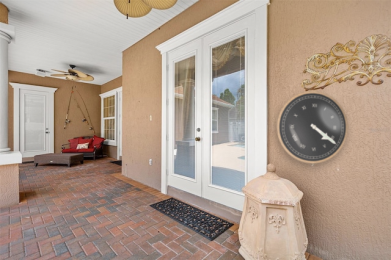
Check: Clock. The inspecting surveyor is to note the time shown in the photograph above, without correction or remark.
4:21
